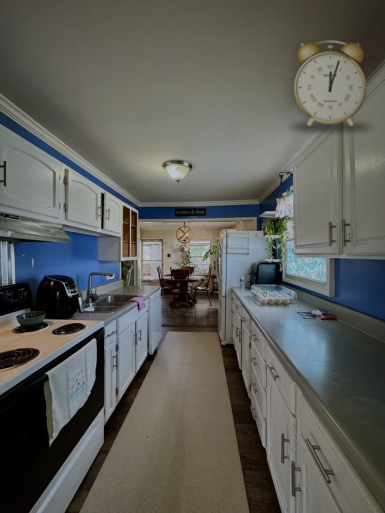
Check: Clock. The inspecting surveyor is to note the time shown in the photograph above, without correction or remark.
12:03
